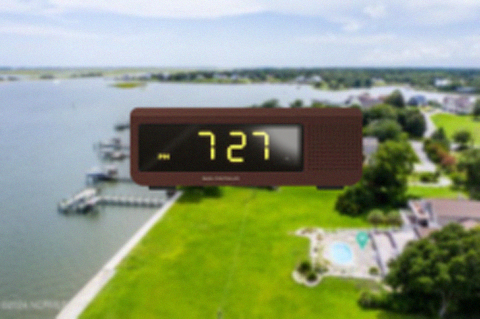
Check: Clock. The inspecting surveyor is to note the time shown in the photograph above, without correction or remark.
7:27
